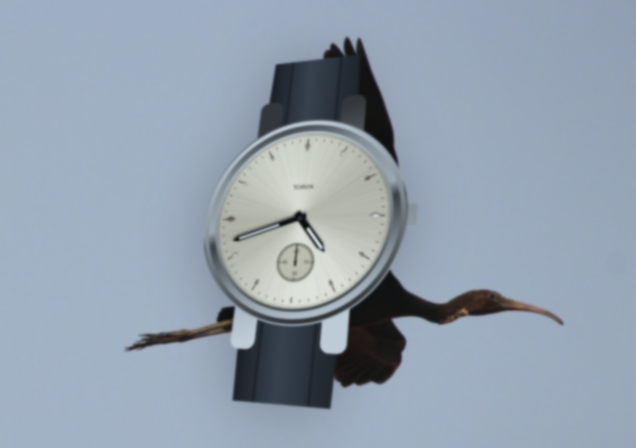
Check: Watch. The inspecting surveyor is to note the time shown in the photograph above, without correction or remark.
4:42
